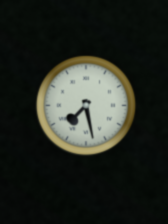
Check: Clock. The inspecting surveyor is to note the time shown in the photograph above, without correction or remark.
7:28
